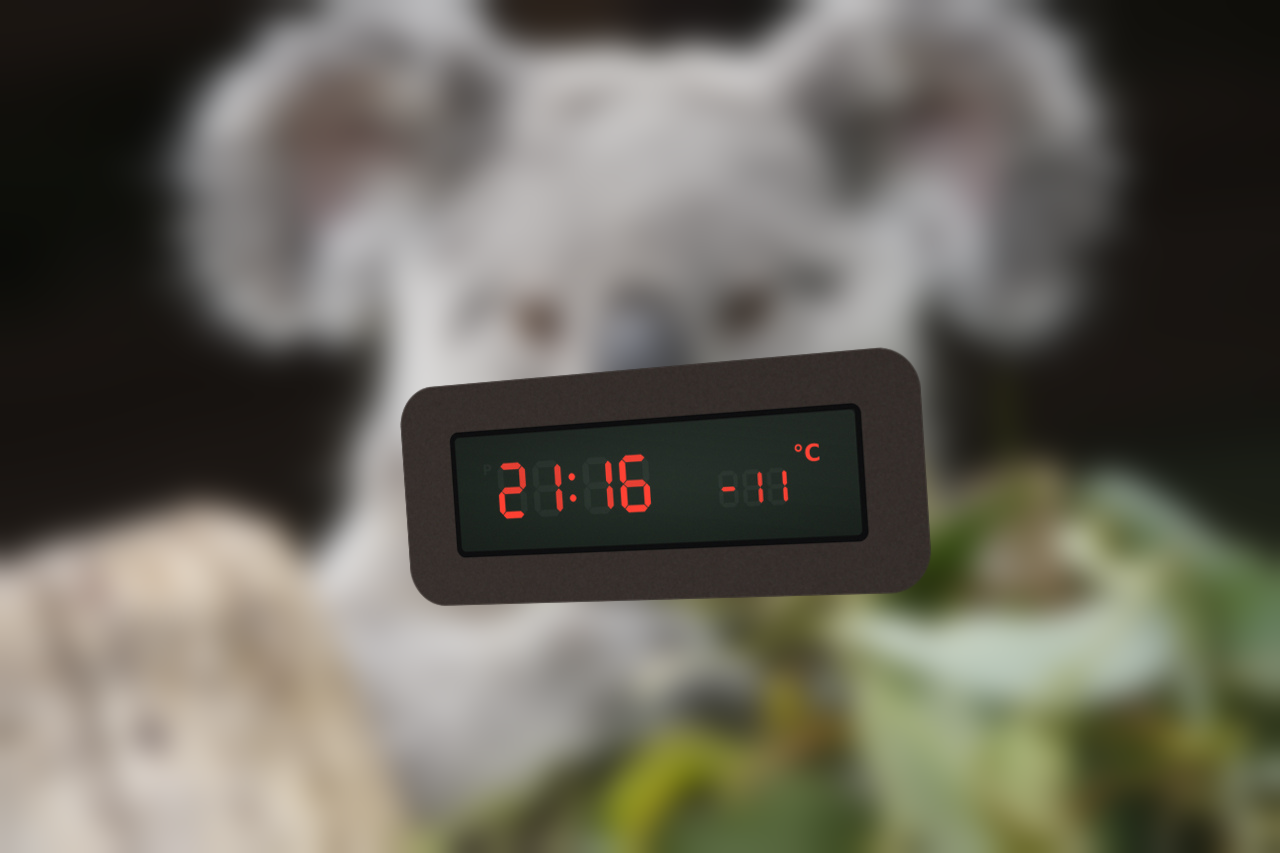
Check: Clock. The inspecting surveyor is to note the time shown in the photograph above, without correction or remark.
21:16
